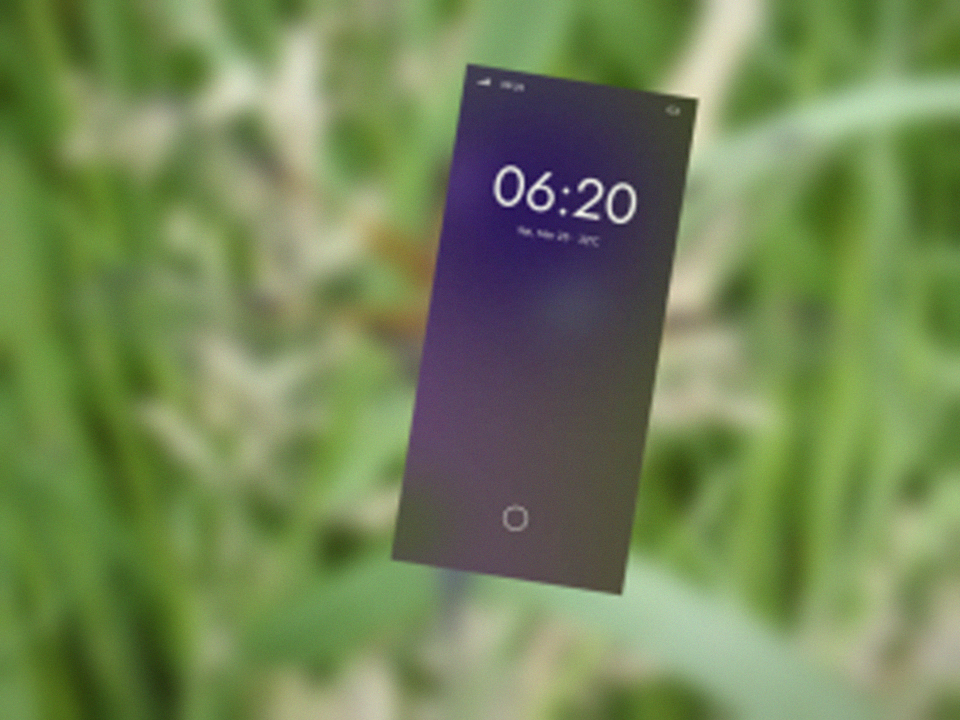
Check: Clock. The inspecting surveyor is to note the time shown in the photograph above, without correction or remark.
6:20
